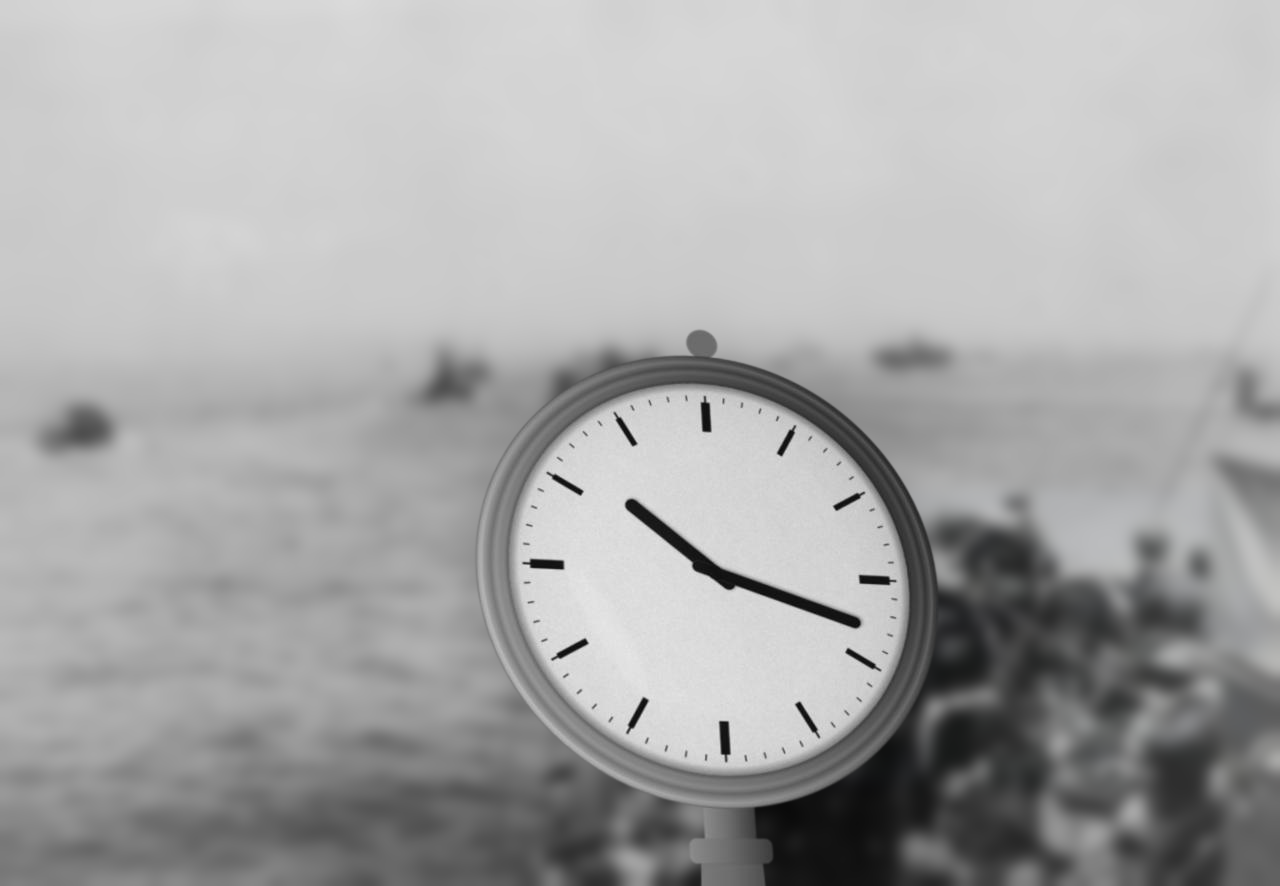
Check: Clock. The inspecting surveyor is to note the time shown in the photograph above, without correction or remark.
10:18
